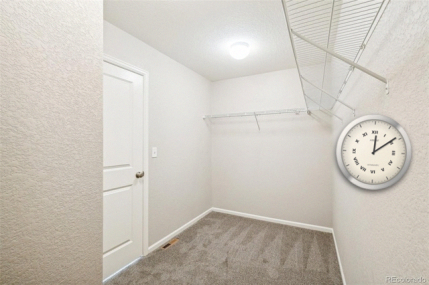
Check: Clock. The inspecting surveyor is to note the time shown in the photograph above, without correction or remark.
12:09
